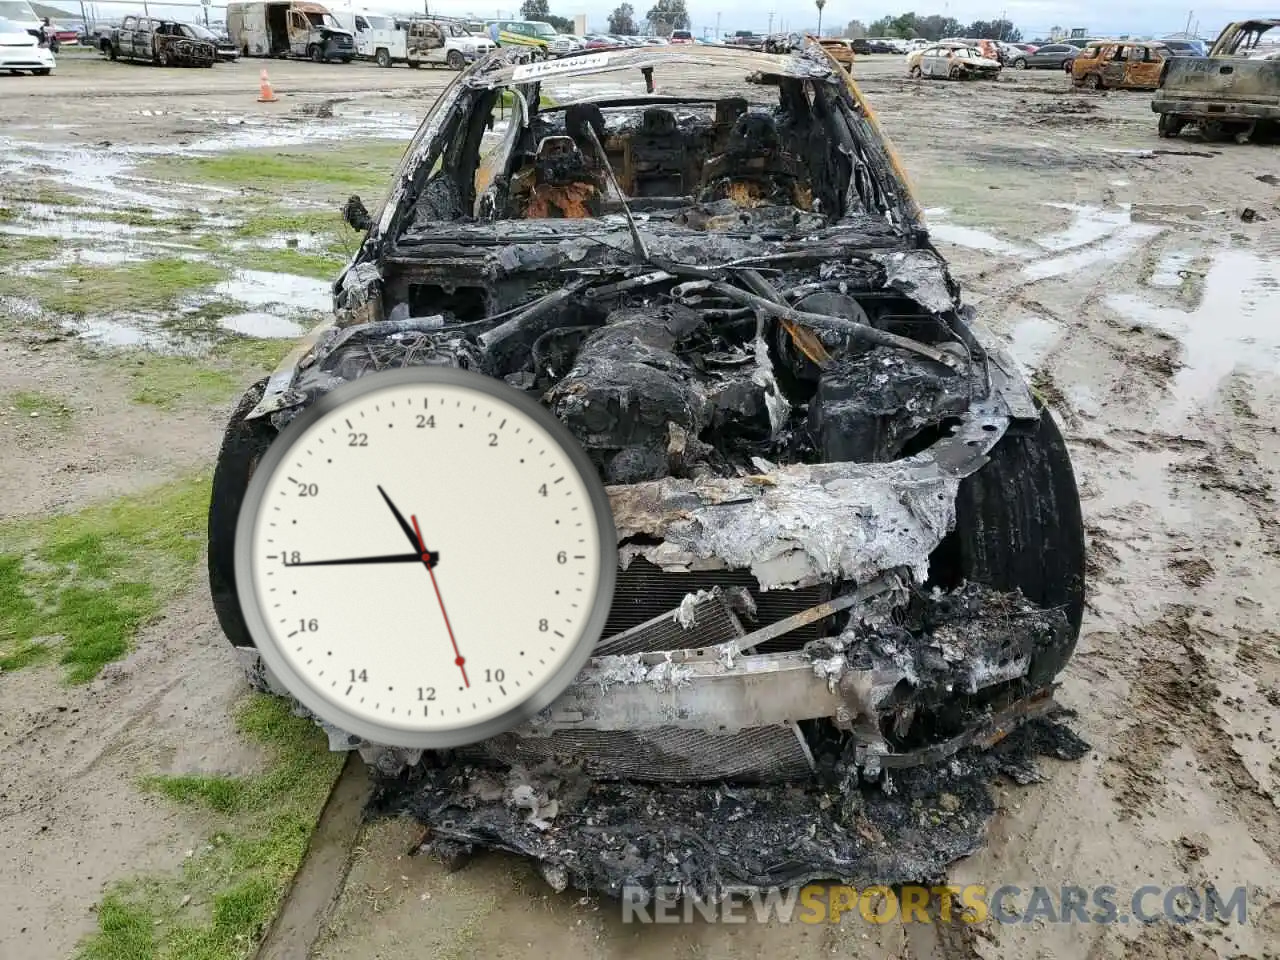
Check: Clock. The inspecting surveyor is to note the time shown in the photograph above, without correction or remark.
21:44:27
